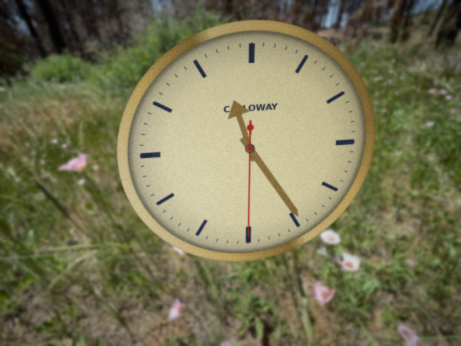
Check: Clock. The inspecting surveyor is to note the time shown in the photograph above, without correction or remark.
11:24:30
